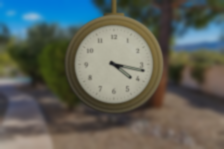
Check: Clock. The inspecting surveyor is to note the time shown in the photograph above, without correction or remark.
4:17
